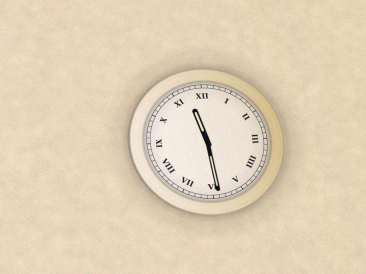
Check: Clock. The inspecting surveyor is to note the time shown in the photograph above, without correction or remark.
11:29
